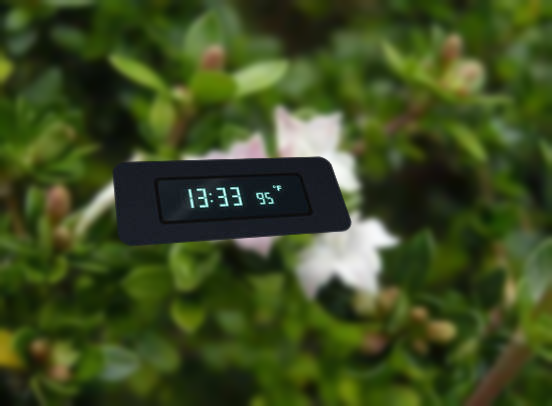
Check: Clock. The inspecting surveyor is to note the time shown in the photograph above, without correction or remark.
13:33
